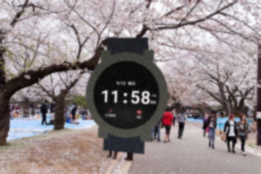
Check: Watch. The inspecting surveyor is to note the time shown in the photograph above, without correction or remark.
11:58
